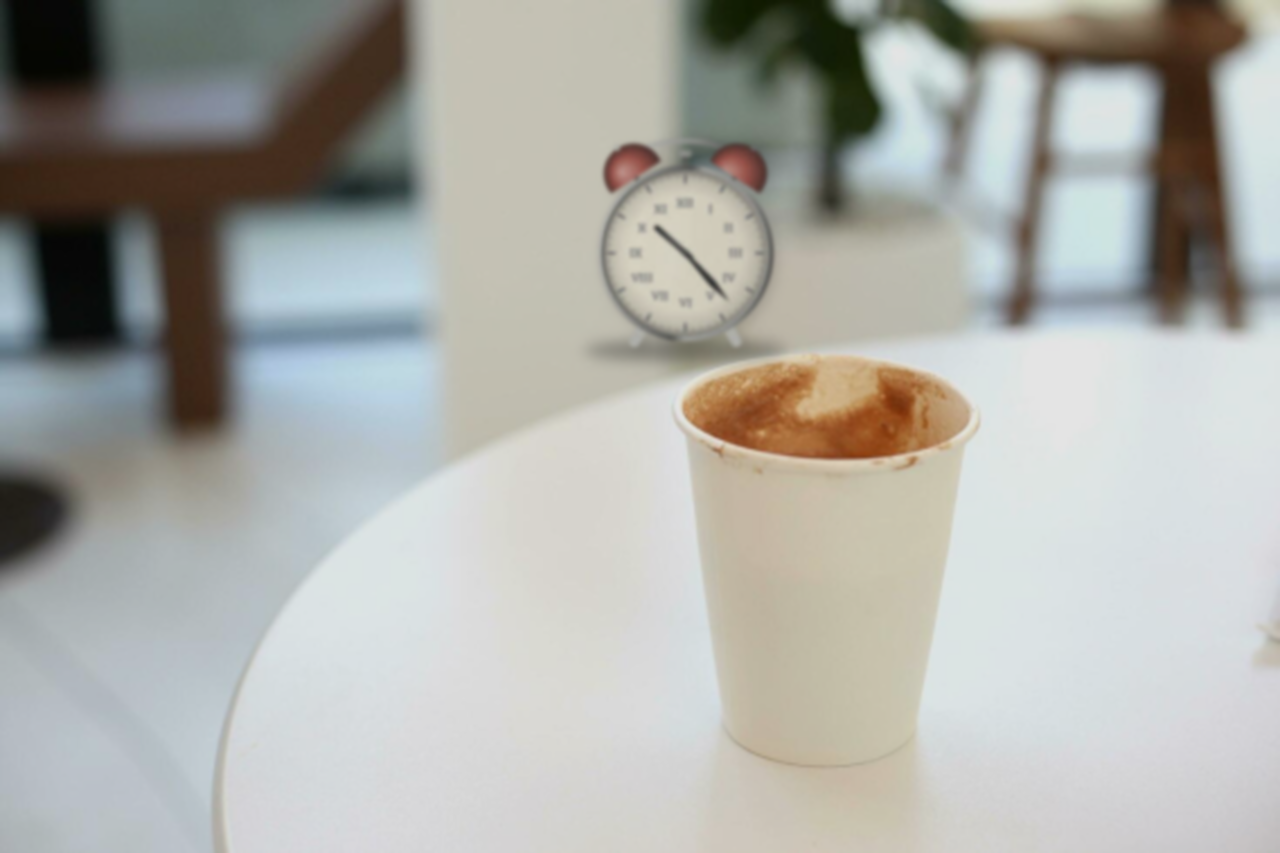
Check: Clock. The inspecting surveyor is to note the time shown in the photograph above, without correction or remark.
10:23
